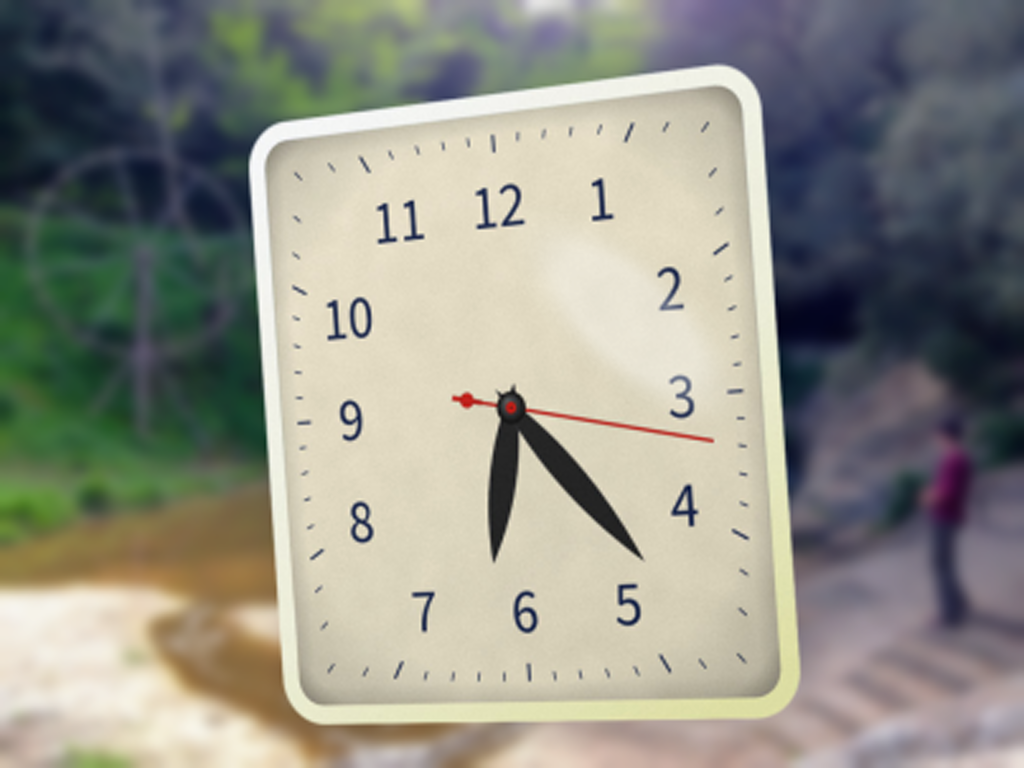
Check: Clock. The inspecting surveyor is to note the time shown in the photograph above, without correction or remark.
6:23:17
